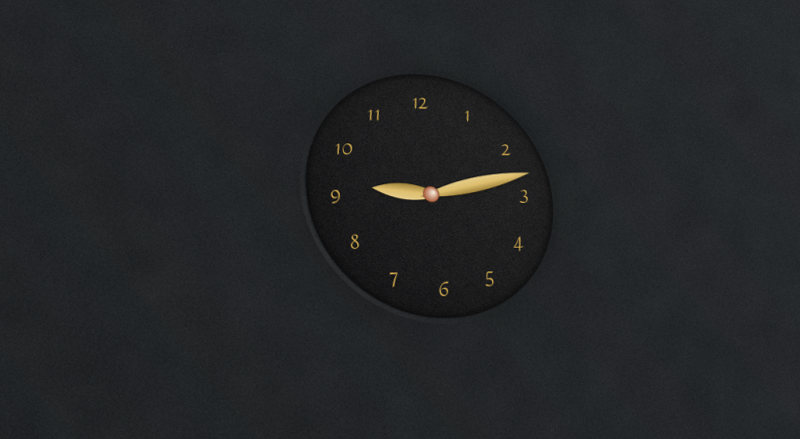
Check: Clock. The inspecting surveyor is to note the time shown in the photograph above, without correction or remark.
9:13
